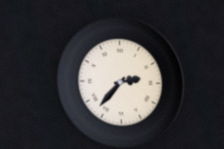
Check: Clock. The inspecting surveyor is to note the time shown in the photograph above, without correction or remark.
2:37
